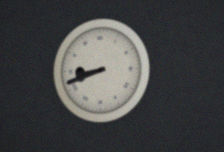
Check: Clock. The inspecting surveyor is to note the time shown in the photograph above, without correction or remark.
8:42
